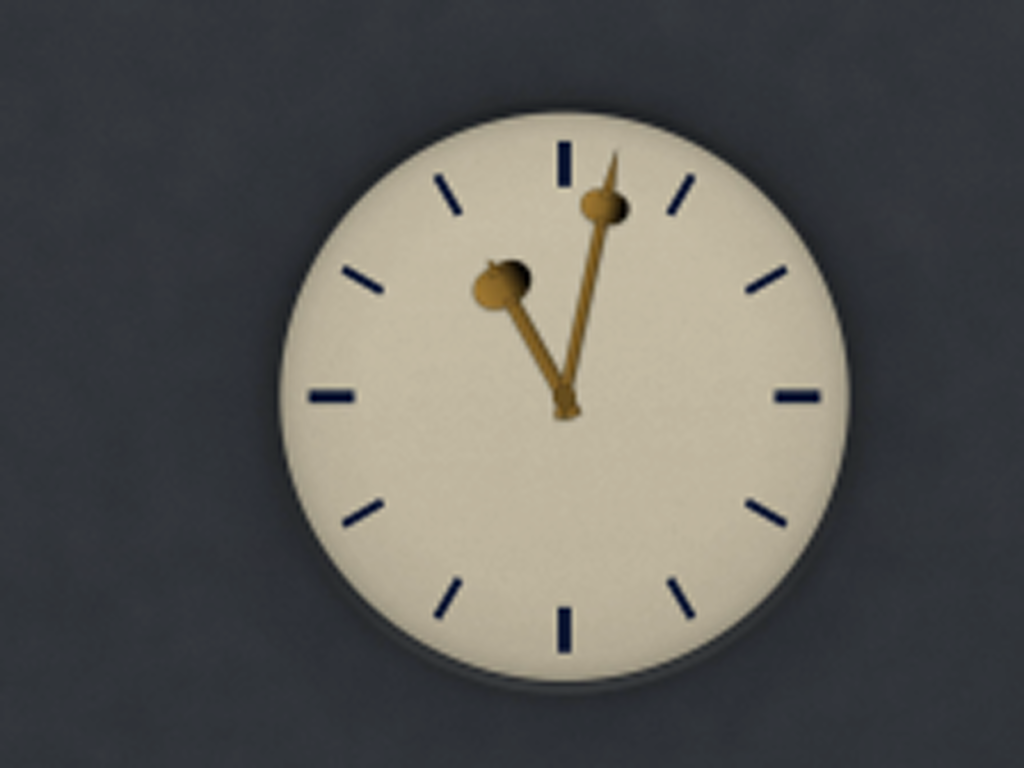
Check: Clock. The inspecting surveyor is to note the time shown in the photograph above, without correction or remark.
11:02
